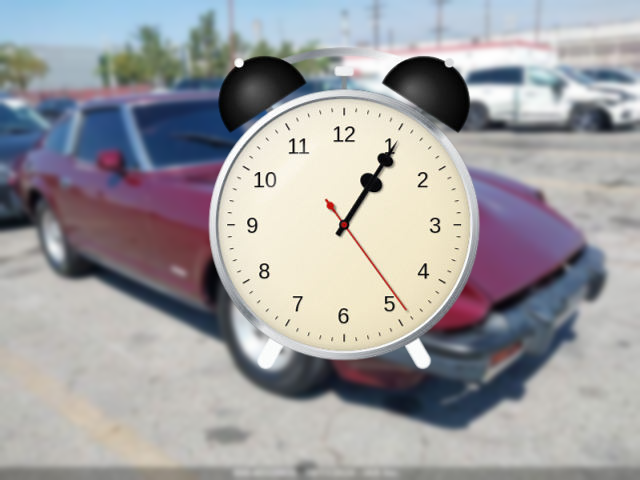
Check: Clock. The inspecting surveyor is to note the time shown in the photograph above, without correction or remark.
1:05:24
